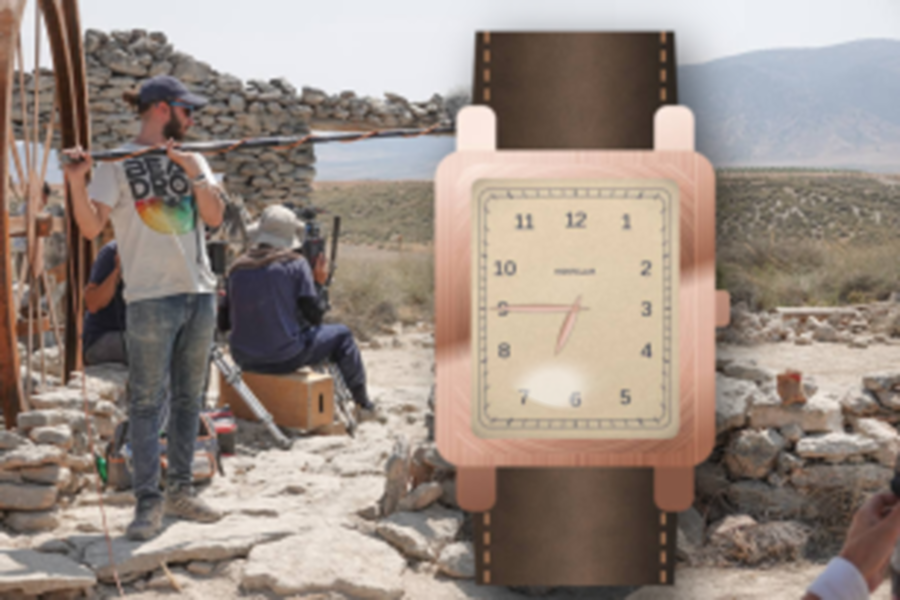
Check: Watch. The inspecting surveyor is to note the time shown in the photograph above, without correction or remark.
6:45
